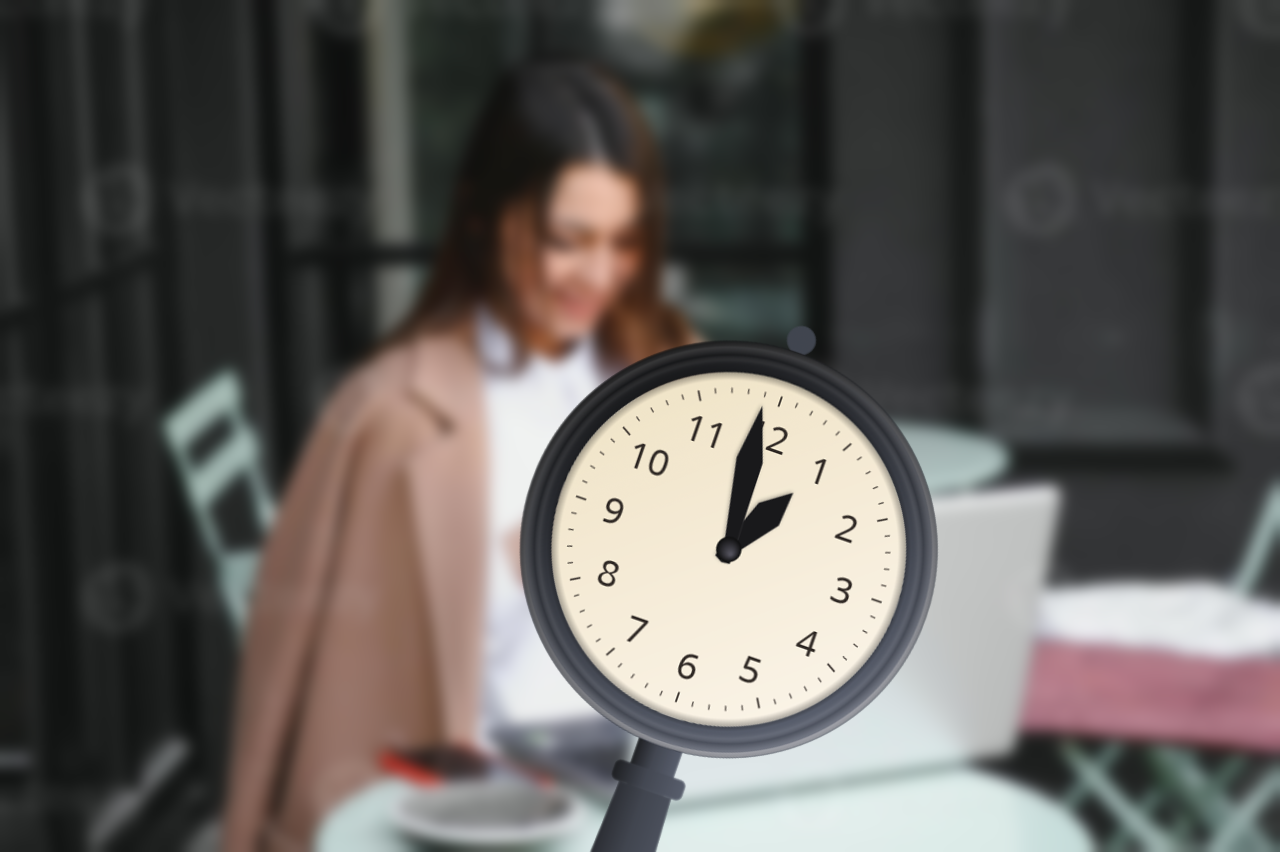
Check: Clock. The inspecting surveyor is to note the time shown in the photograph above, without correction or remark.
12:59
